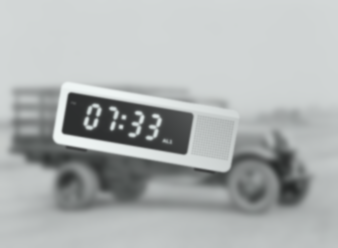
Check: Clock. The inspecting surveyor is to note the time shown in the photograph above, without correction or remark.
7:33
